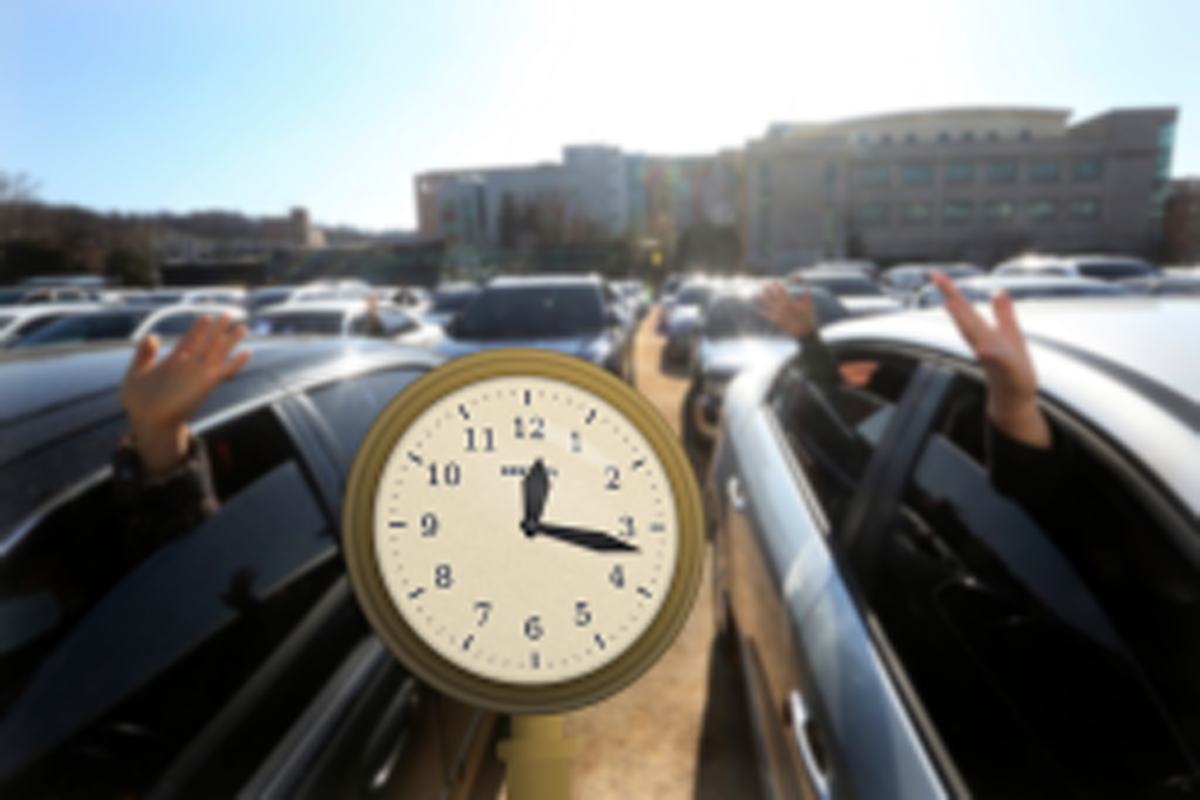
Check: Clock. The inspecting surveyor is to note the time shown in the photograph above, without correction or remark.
12:17
